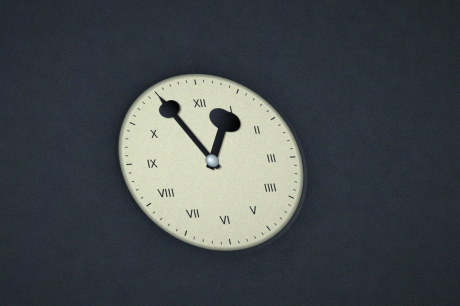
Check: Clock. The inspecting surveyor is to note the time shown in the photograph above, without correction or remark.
12:55
